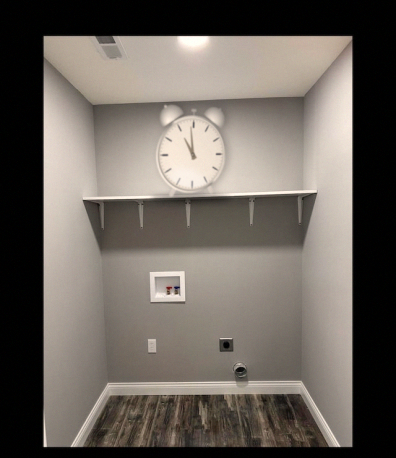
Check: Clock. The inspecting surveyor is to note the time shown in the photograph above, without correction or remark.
10:59
